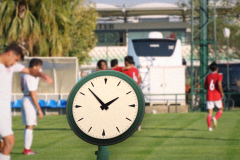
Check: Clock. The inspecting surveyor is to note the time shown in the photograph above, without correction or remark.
1:53
